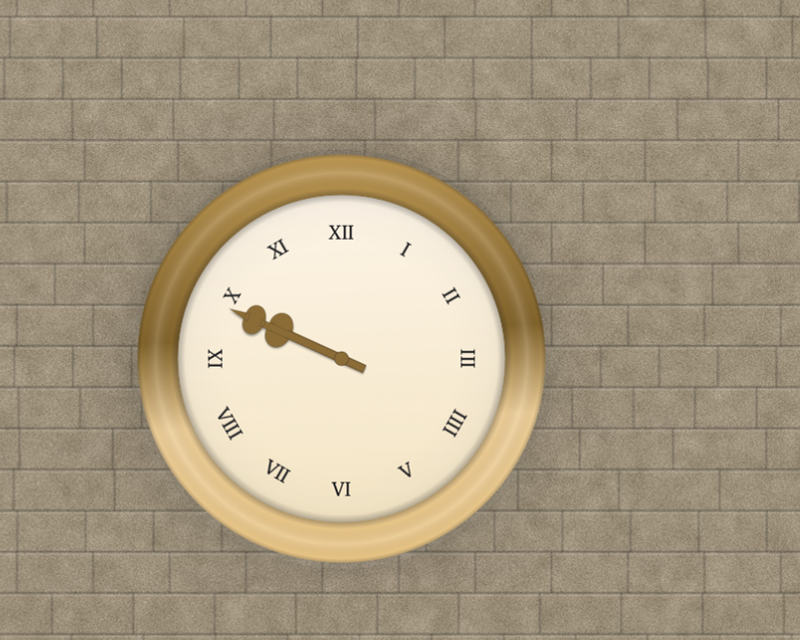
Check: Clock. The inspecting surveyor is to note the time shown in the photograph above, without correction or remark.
9:49
